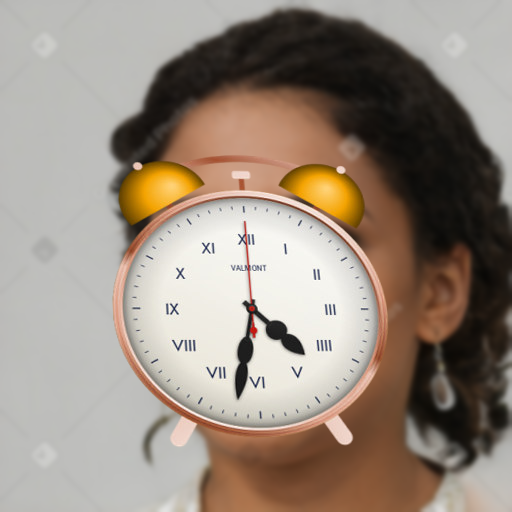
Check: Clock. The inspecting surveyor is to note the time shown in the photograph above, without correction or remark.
4:32:00
